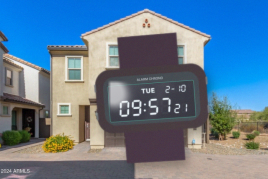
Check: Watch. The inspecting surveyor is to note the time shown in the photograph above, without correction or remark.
9:57:21
